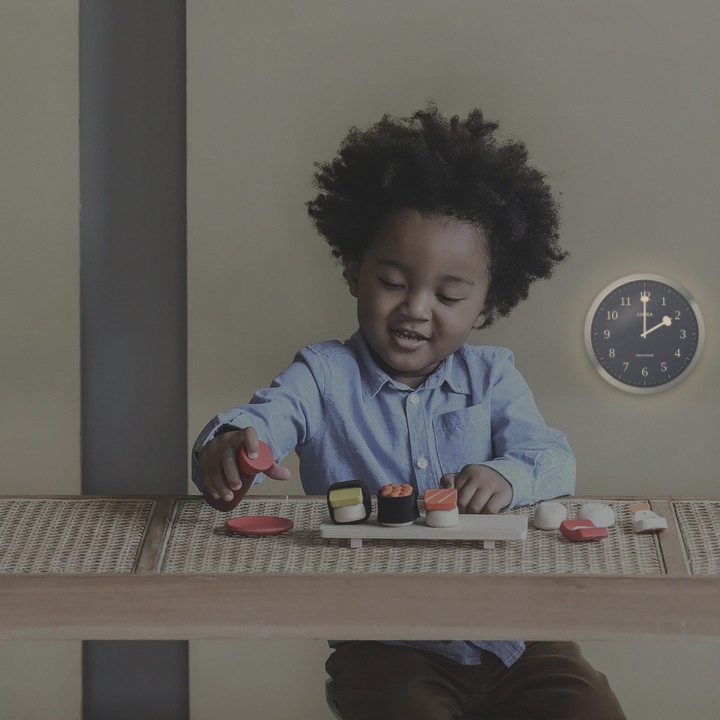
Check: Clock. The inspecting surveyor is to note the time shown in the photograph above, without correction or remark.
2:00
